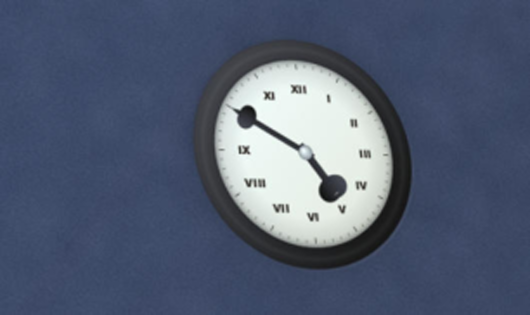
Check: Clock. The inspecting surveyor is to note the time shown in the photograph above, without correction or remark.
4:50
